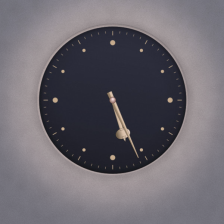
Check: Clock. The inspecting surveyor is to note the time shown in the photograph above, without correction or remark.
5:26
